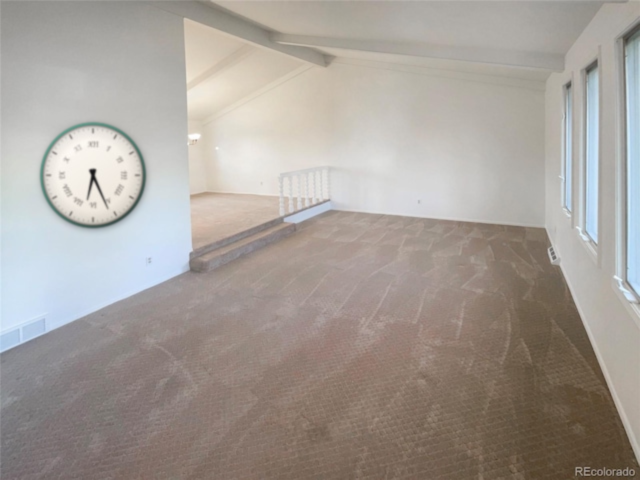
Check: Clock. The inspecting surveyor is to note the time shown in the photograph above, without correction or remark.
6:26
